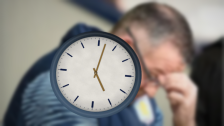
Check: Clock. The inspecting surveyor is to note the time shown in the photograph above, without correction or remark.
5:02
